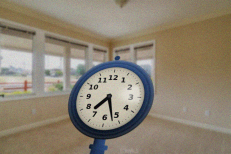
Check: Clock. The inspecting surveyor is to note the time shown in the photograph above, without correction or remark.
7:27
